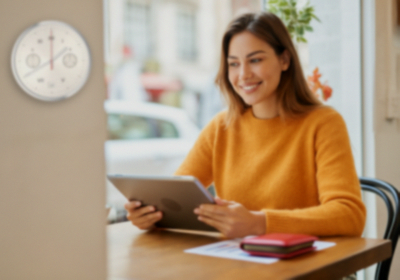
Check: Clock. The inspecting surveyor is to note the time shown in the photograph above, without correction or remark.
1:40
